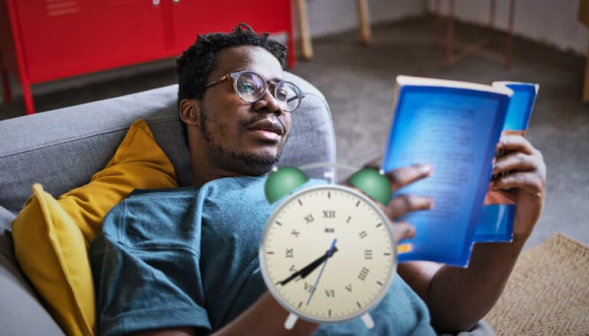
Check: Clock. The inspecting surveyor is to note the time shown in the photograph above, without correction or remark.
7:39:34
